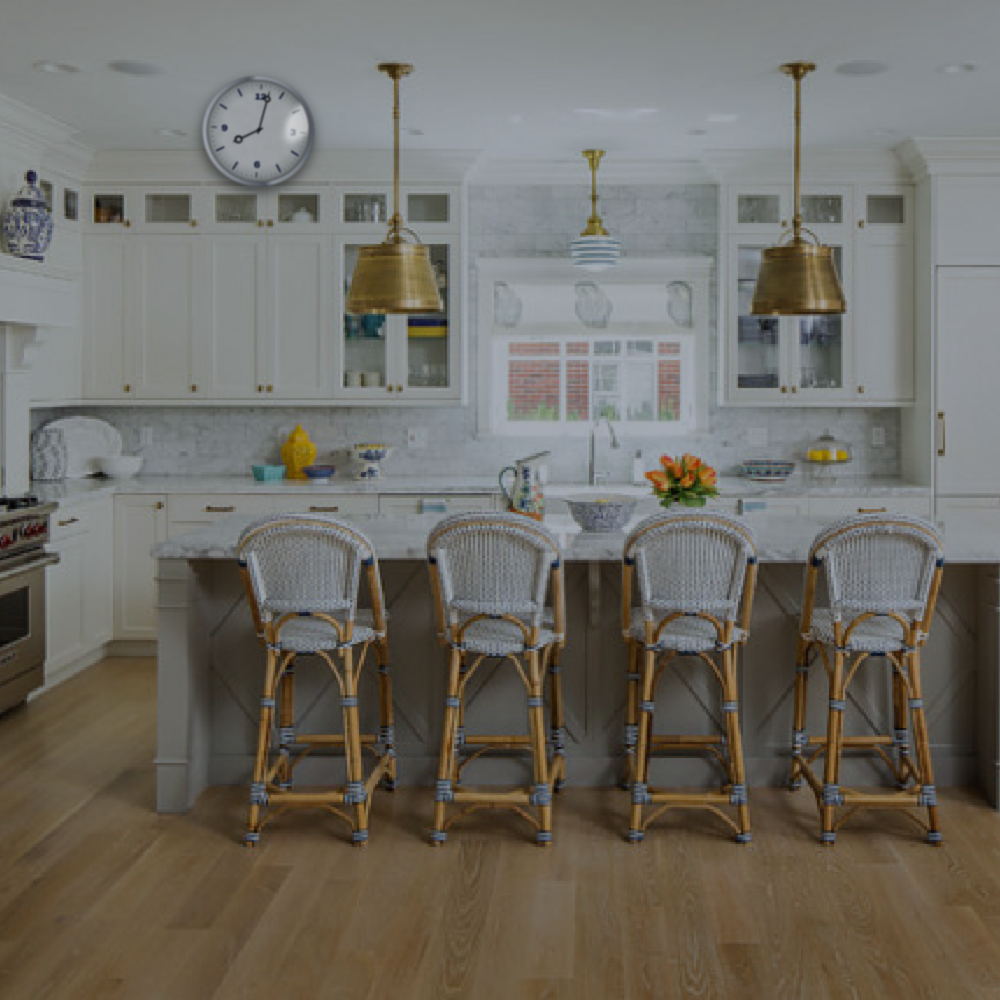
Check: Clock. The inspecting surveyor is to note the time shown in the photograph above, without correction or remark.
8:02
